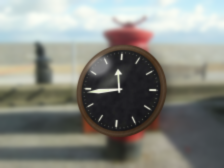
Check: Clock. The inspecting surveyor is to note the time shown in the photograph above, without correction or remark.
11:44
